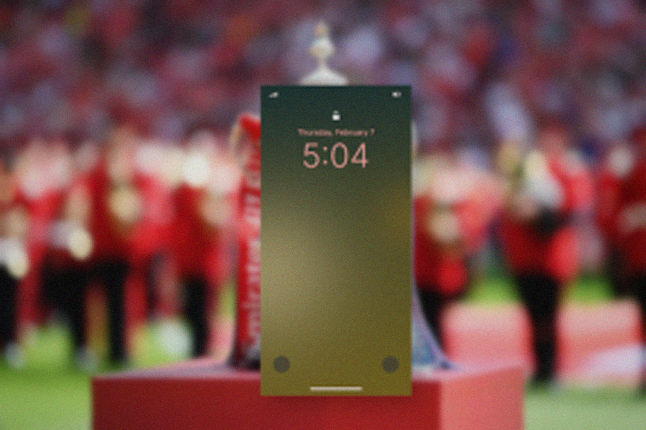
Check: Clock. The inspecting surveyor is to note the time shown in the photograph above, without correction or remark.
5:04
